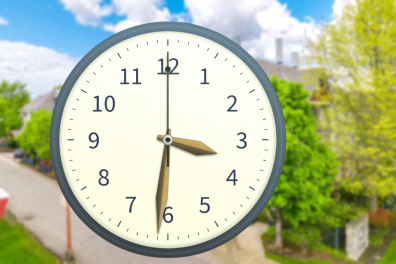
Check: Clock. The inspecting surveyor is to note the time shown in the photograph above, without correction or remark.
3:31:00
